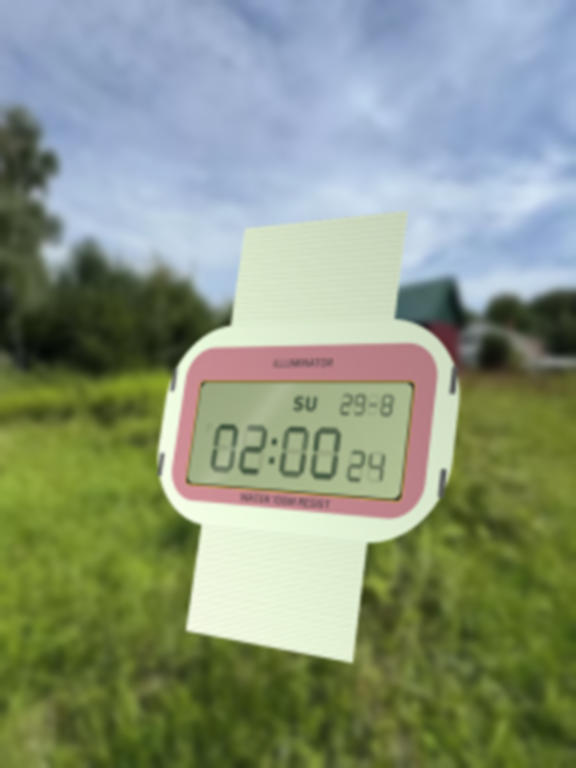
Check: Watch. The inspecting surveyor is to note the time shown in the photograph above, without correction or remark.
2:00:24
